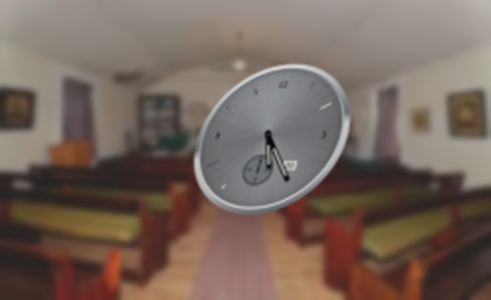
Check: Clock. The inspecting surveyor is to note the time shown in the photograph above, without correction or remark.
5:24
